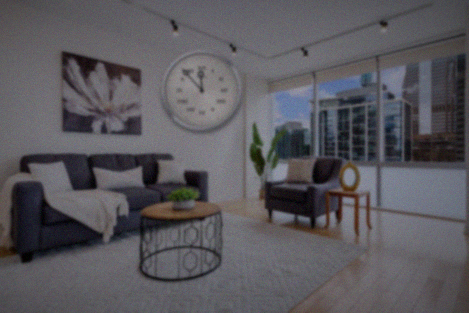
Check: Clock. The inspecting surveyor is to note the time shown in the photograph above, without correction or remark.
11:53
